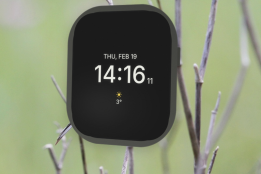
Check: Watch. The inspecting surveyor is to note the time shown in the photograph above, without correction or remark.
14:16:11
